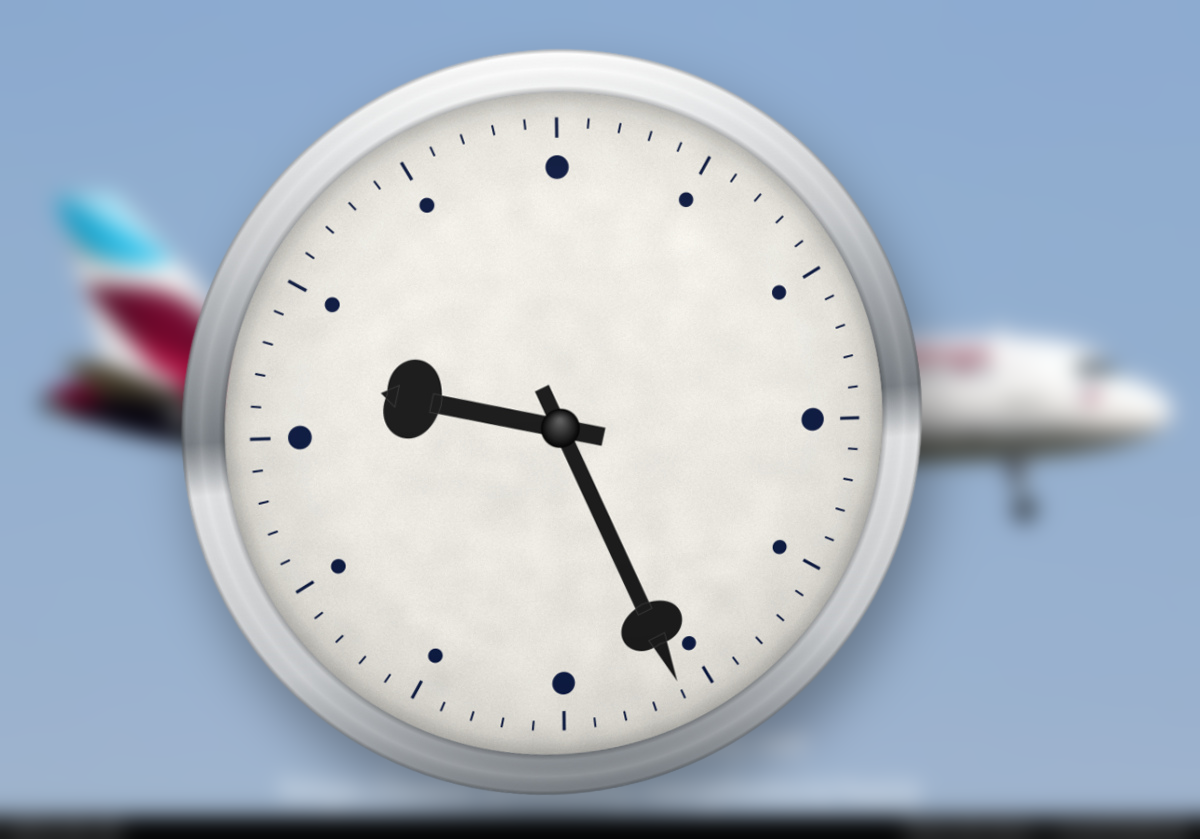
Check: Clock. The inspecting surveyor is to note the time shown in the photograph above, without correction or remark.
9:26
